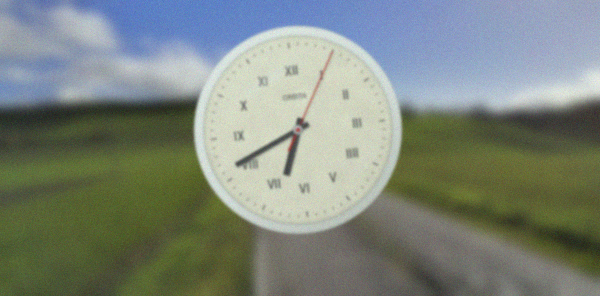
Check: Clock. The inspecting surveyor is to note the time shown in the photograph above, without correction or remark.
6:41:05
